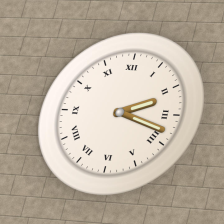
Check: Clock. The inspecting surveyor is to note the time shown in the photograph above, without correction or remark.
2:18
